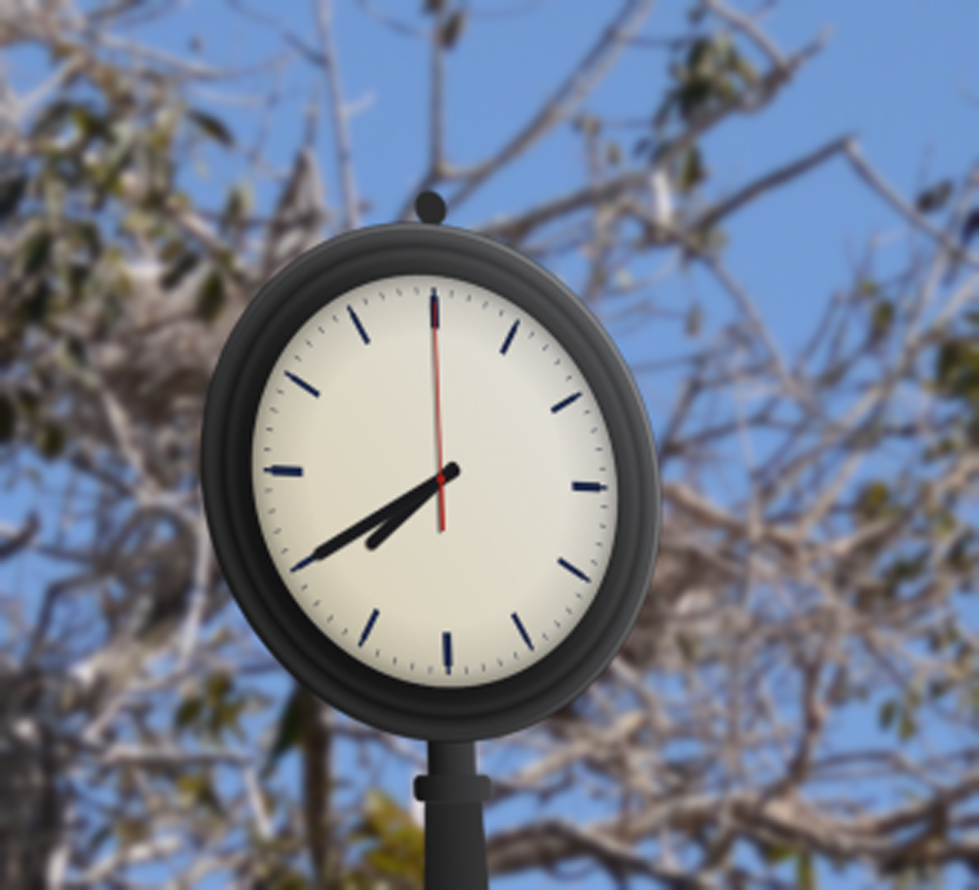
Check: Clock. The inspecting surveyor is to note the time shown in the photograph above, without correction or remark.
7:40:00
